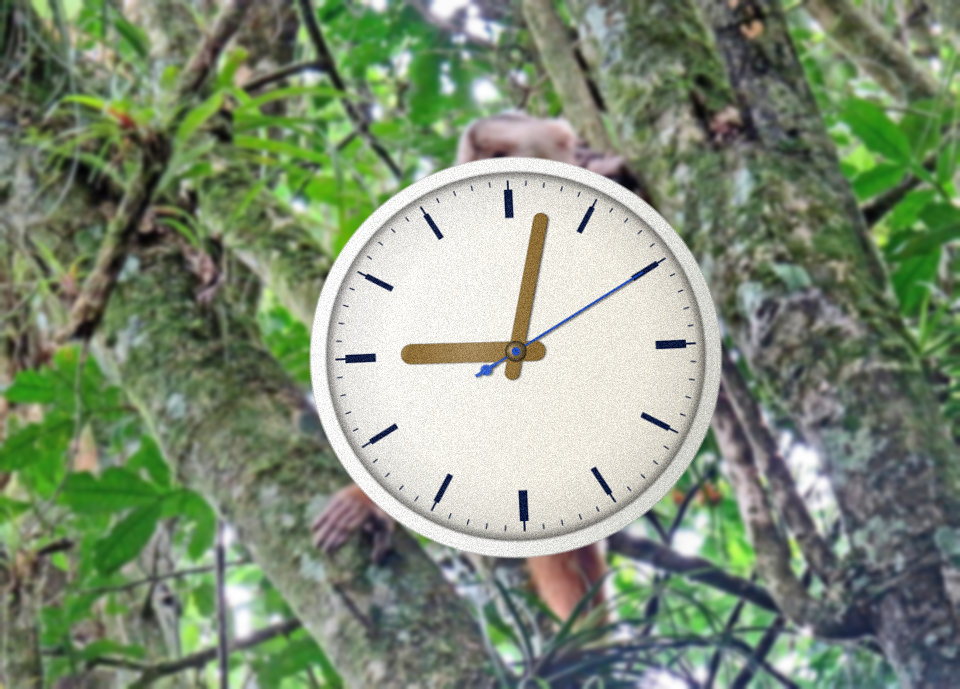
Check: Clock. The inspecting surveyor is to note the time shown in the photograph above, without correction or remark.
9:02:10
